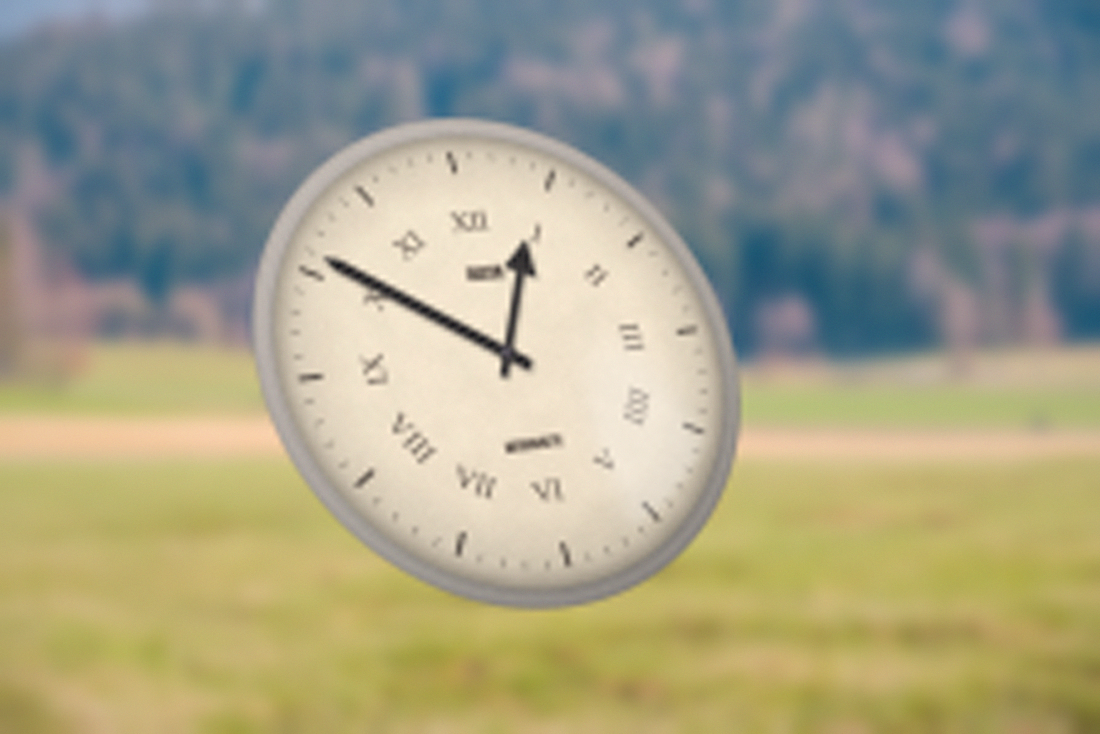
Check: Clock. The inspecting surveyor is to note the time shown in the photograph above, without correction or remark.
12:51
